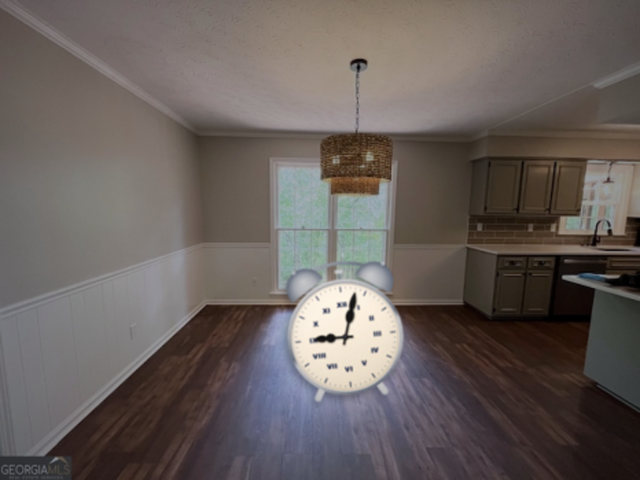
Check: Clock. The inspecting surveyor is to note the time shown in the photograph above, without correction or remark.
9:03
